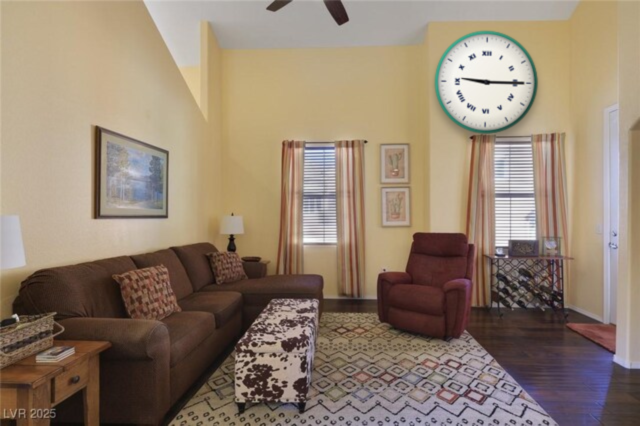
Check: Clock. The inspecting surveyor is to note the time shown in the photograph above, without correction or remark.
9:15
